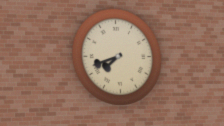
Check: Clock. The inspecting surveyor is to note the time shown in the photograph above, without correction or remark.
7:42
